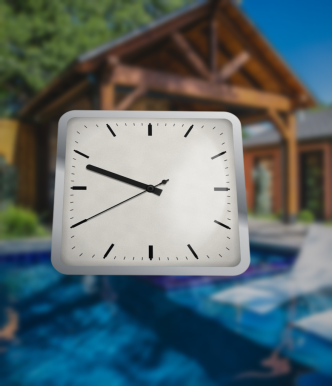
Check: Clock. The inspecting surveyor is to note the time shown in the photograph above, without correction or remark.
9:48:40
